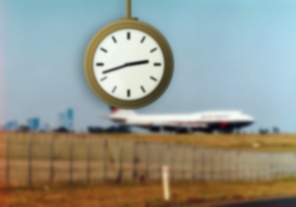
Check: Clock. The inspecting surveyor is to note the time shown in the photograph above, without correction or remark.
2:42
